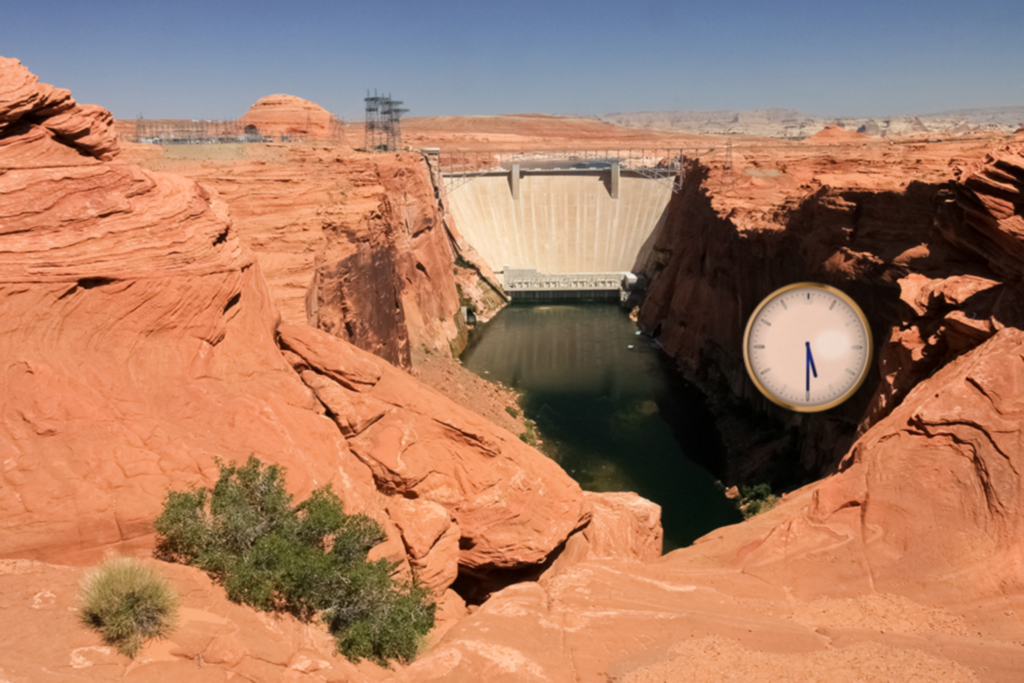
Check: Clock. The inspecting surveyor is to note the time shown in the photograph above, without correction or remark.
5:30
